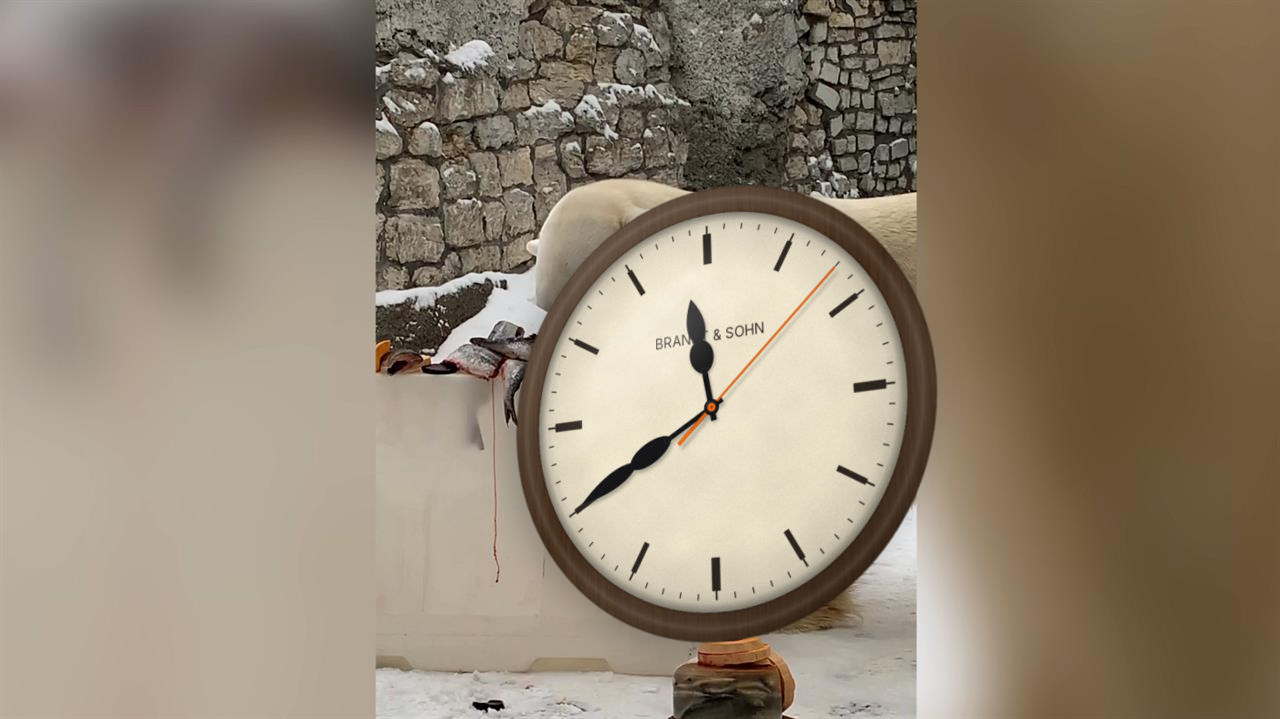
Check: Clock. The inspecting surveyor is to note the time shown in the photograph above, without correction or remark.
11:40:08
